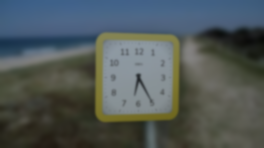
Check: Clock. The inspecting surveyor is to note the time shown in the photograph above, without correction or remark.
6:25
